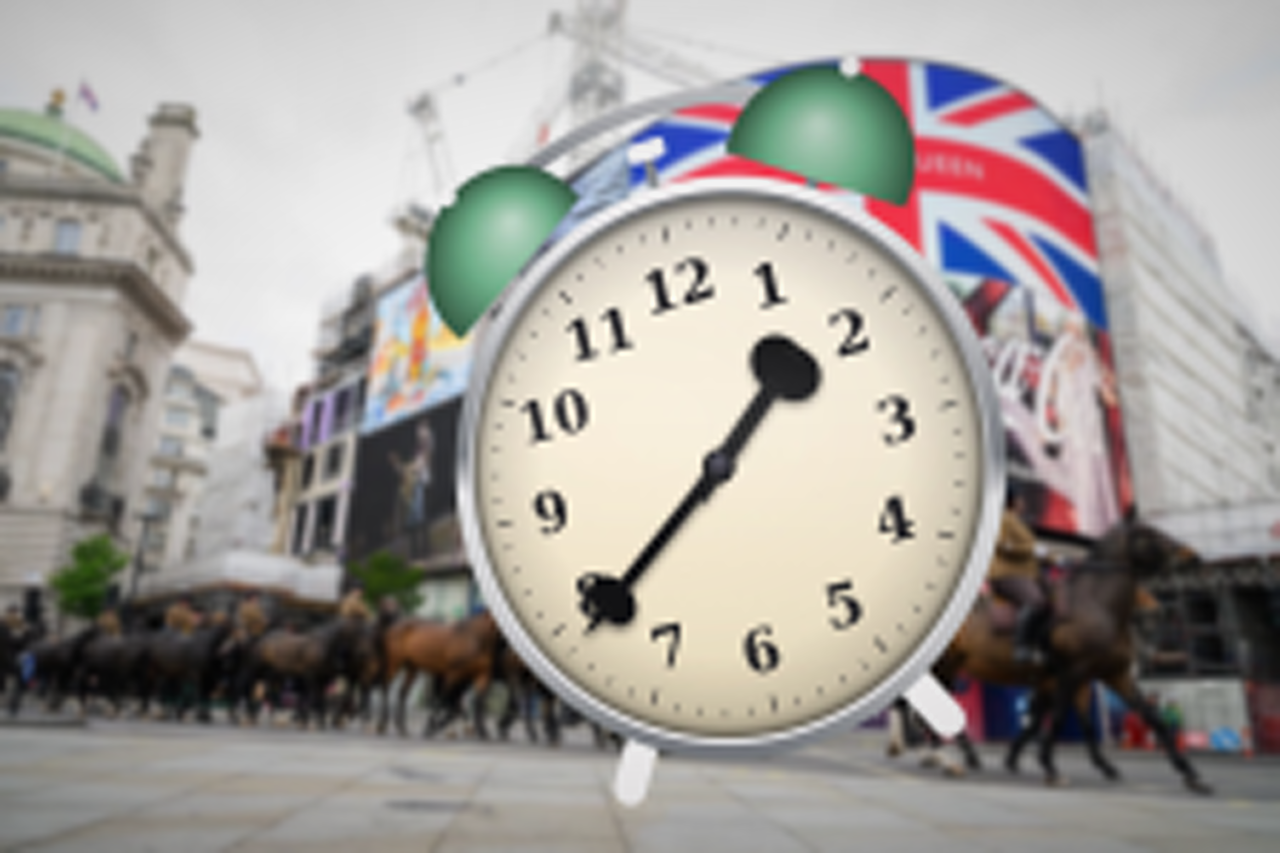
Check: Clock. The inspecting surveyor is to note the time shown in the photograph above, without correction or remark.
1:39
